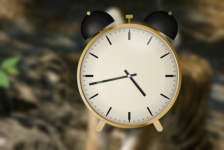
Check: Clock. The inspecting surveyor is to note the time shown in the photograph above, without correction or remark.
4:43
